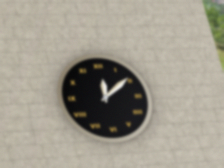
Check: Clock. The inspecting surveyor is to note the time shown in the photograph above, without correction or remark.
12:09
